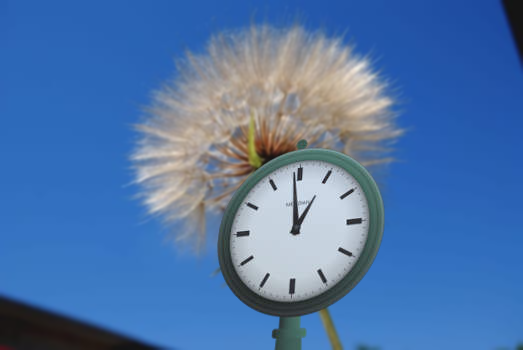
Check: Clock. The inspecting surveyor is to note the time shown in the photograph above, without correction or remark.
12:59
